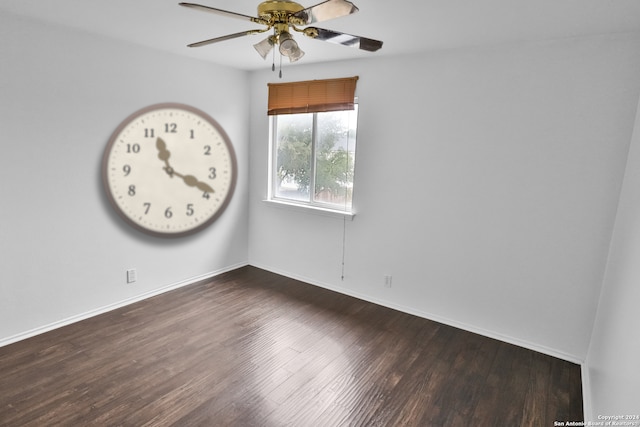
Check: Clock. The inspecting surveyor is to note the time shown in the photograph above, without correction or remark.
11:19
